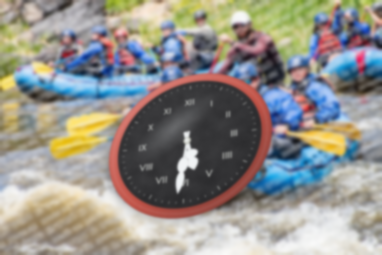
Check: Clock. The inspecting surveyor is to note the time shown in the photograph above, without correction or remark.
5:31
